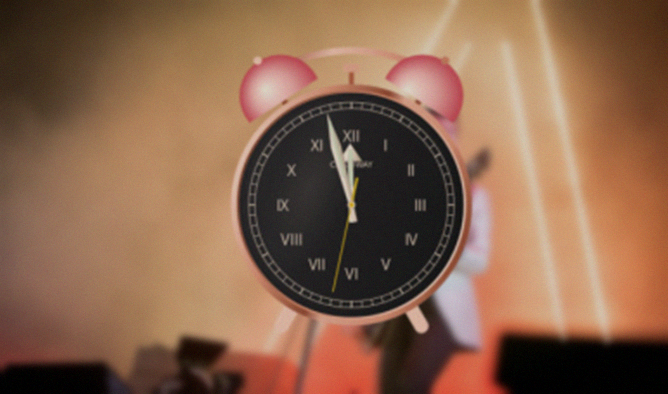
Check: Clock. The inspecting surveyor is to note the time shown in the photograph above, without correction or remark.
11:57:32
